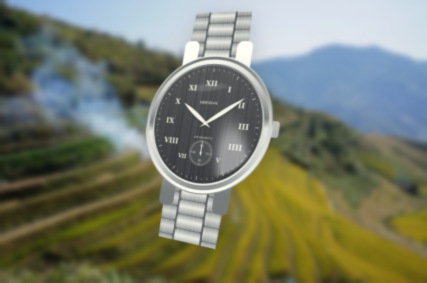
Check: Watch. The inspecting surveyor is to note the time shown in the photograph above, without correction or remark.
10:09
